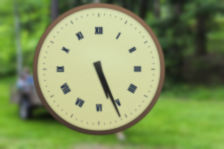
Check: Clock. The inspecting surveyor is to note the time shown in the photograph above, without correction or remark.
5:26
